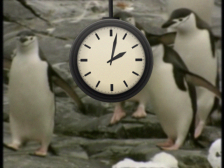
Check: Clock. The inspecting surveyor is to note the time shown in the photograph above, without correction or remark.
2:02
